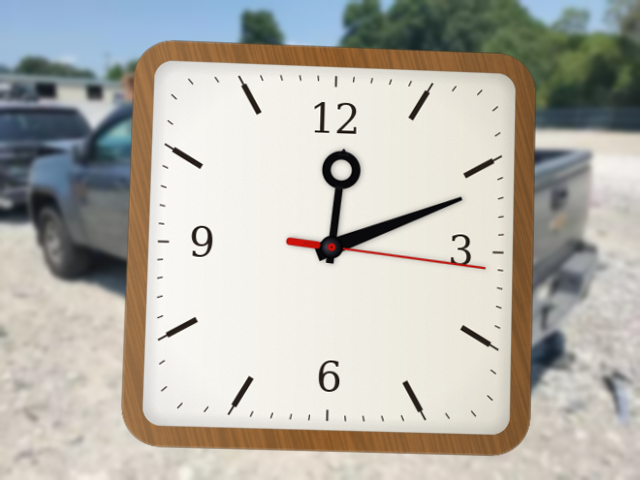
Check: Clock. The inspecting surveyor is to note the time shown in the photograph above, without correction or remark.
12:11:16
